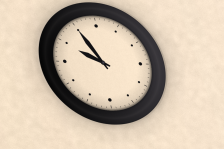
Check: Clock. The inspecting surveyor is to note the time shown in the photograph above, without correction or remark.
9:55
